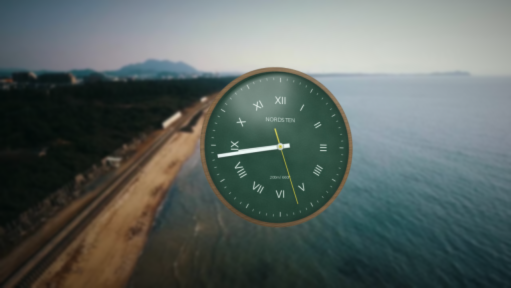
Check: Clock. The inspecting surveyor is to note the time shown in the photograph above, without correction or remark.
8:43:27
